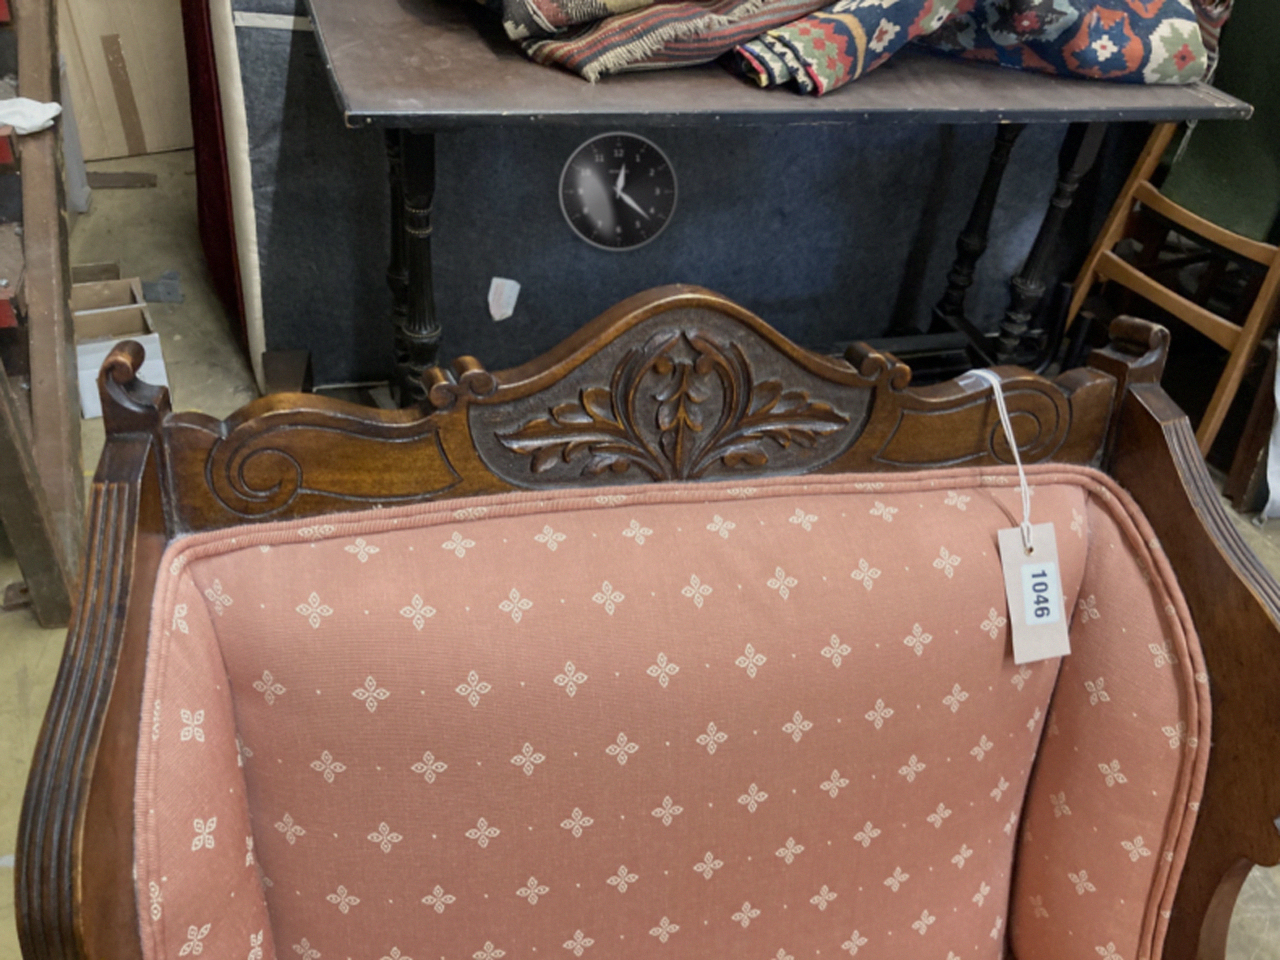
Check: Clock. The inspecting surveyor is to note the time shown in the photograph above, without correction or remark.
12:22
